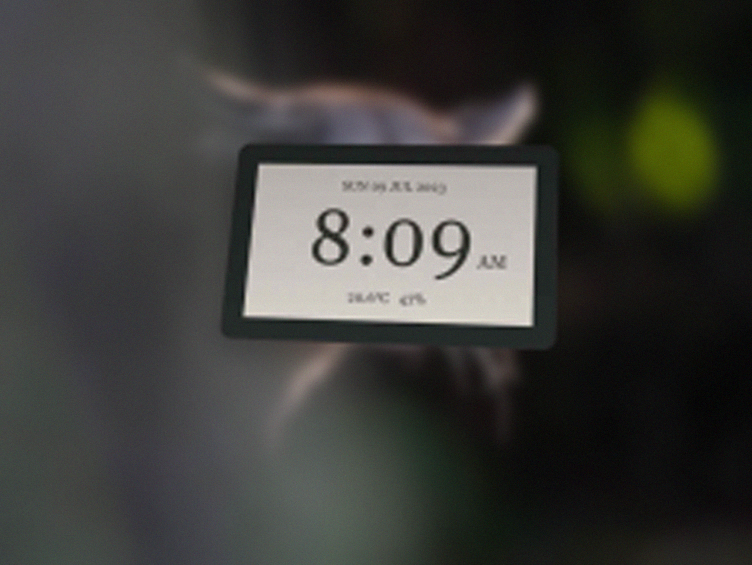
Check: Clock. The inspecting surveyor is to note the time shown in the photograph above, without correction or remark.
8:09
